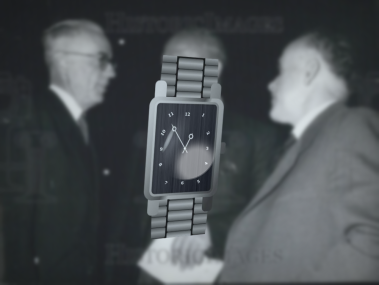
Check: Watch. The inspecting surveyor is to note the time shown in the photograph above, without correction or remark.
12:54
